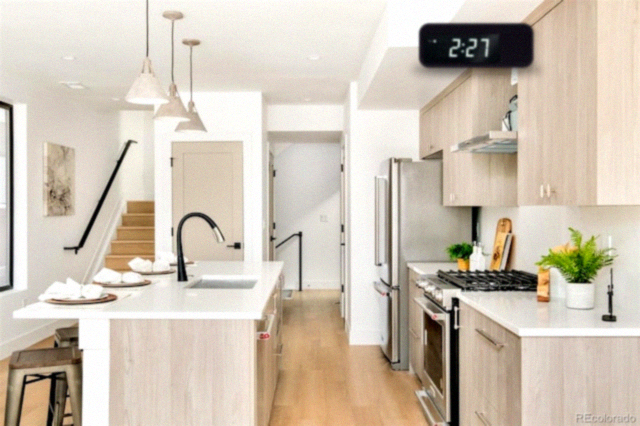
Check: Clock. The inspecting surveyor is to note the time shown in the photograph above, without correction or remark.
2:27
